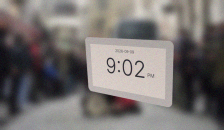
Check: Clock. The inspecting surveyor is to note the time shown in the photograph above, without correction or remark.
9:02
